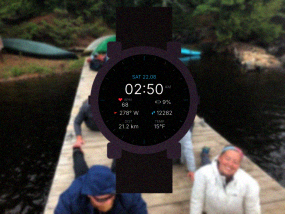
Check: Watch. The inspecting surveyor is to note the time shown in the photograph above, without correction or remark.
2:50
